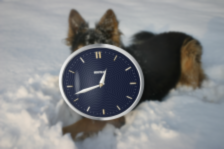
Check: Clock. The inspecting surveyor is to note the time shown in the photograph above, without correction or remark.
12:42
